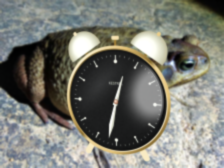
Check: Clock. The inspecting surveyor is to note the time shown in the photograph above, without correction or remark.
12:32
